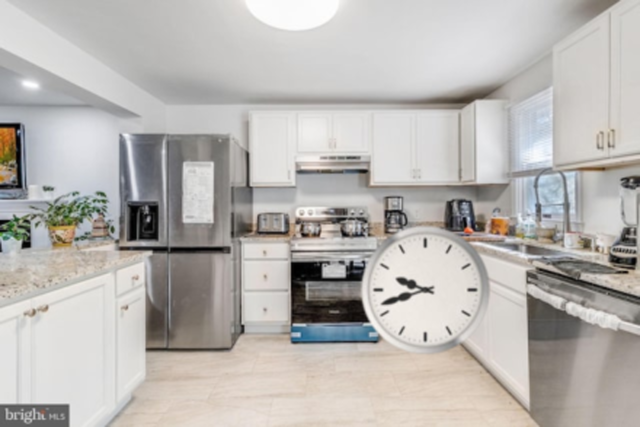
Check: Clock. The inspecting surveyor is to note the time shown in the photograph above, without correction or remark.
9:42
